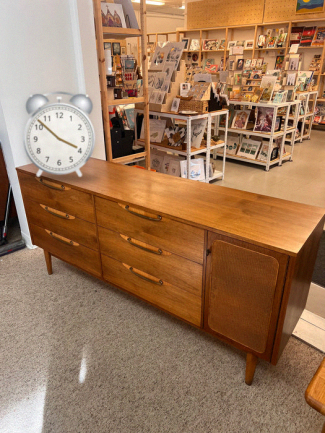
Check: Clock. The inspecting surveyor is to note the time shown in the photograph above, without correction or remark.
3:52
